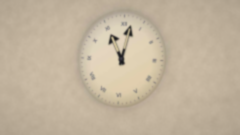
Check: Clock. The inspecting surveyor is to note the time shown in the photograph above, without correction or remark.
11:02
